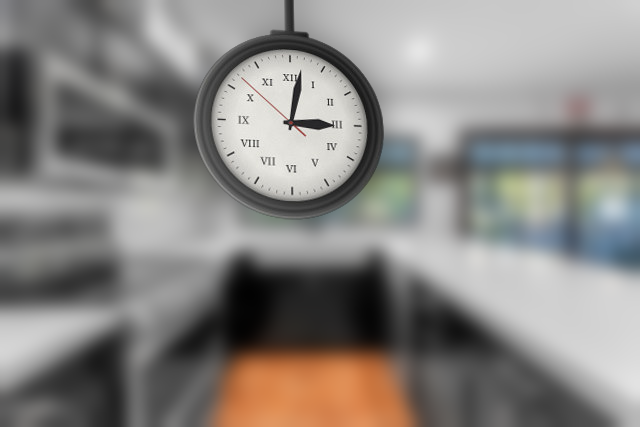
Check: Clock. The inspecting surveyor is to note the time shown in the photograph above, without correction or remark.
3:01:52
